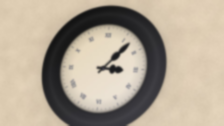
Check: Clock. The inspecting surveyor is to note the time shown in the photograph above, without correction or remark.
3:07
